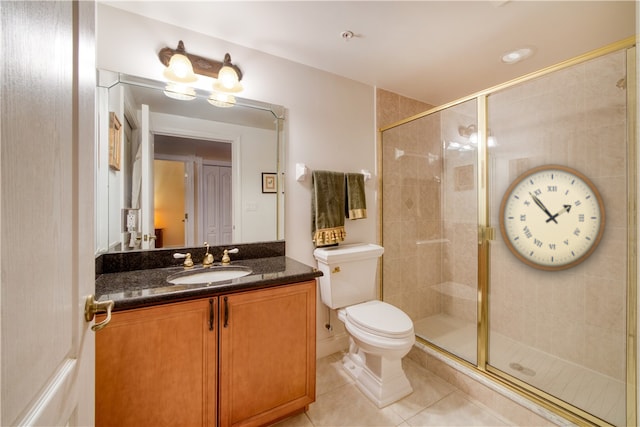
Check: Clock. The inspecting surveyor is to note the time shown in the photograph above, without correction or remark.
1:53
